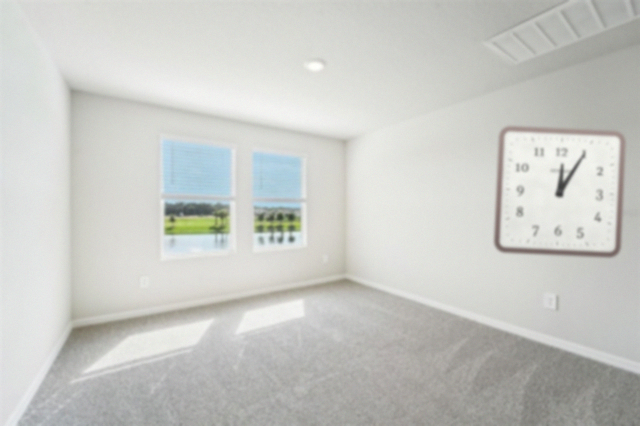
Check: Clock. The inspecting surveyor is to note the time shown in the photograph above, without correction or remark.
12:05
